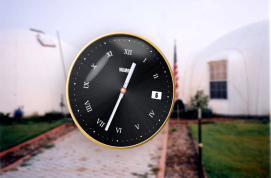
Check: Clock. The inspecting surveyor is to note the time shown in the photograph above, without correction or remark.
12:33
